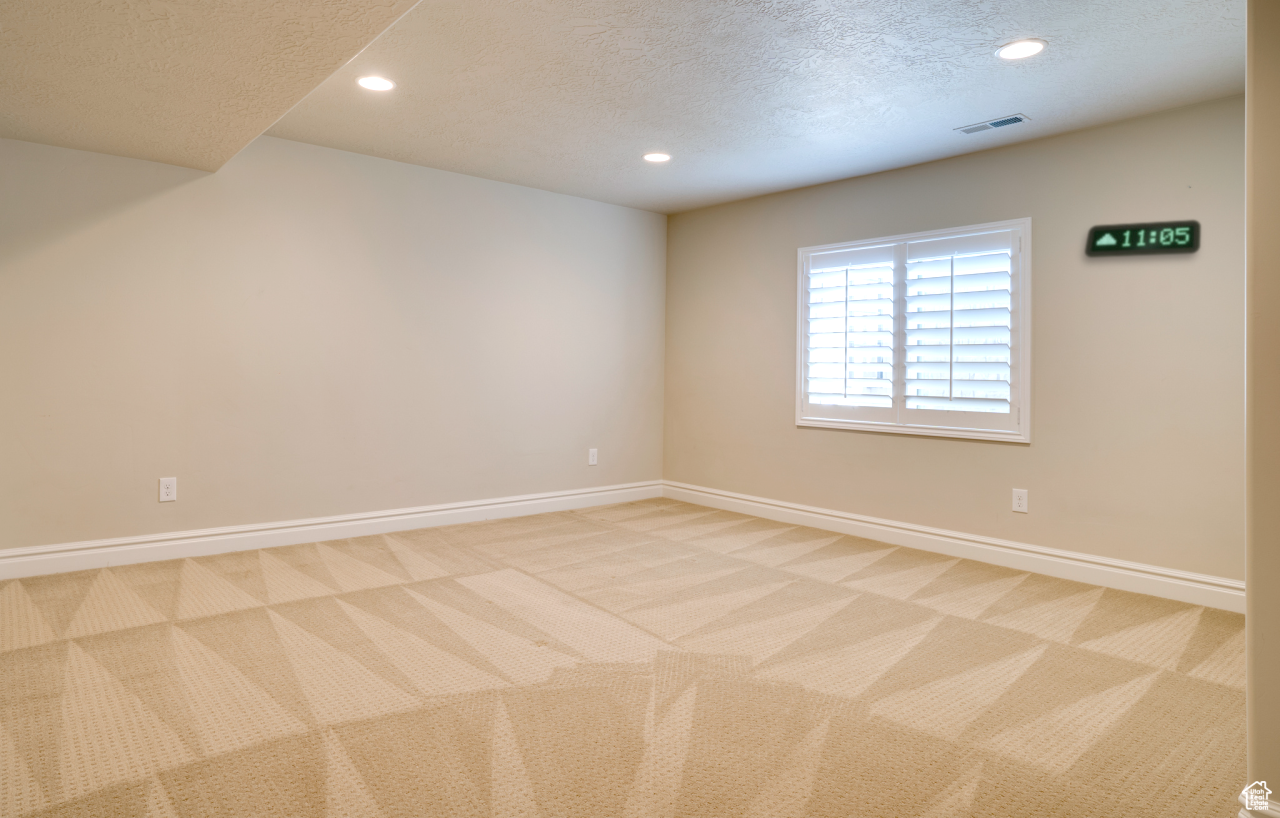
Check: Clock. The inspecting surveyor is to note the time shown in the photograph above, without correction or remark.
11:05
